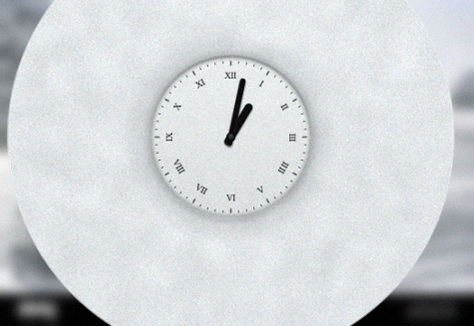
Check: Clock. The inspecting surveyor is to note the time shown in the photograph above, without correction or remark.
1:02
